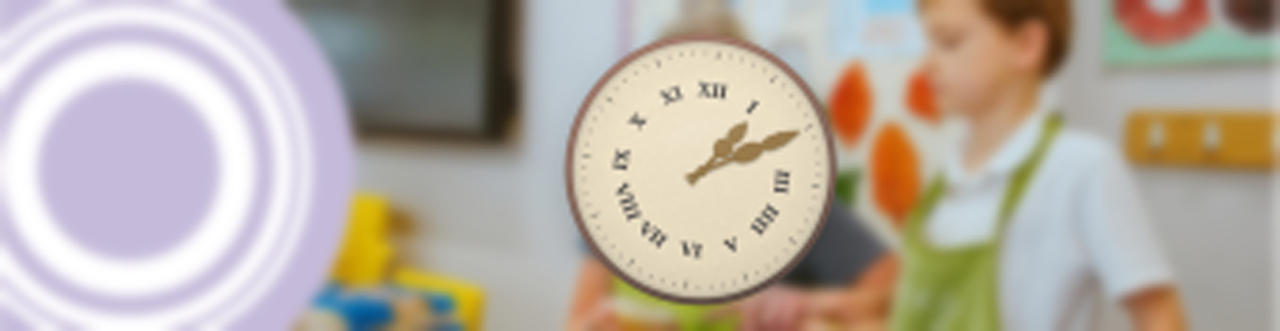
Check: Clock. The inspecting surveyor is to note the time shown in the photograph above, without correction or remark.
1:10
